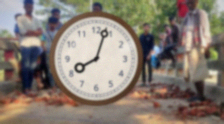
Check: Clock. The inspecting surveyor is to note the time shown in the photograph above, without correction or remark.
8:03
